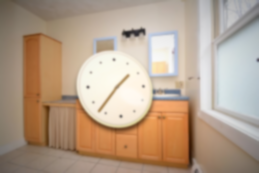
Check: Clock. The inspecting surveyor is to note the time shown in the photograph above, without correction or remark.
1:37
